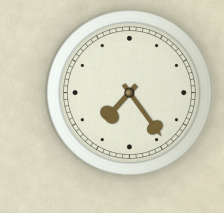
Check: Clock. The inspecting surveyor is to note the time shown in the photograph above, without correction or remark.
7:24
